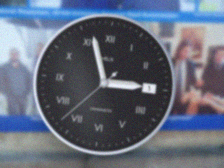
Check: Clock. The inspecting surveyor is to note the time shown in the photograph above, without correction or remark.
2:56:37
